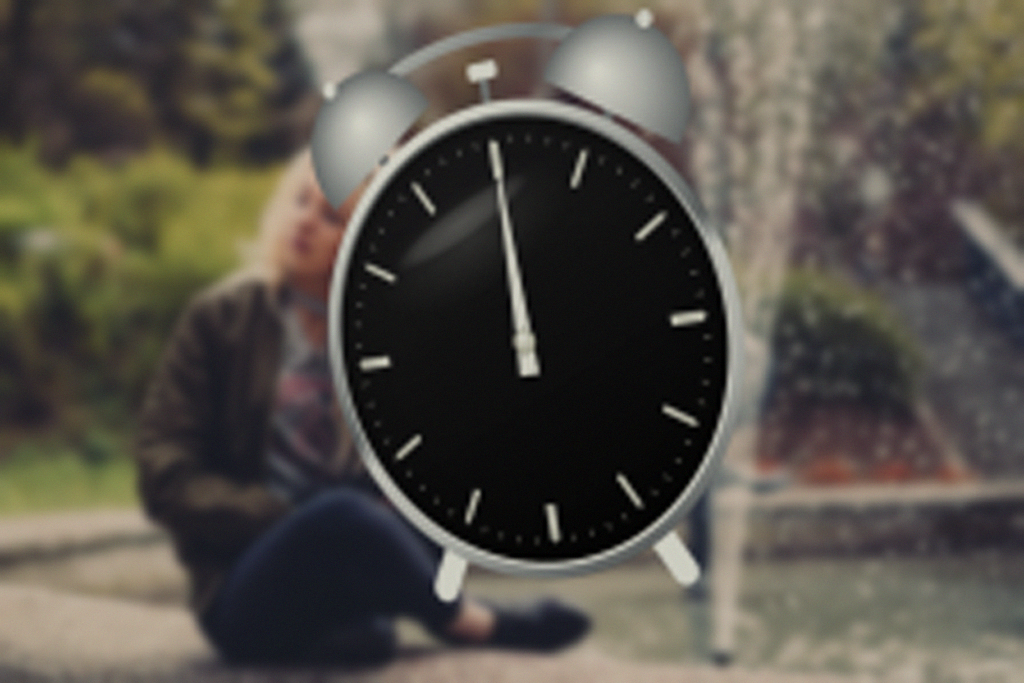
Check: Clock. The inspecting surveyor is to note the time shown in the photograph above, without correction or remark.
12:00
